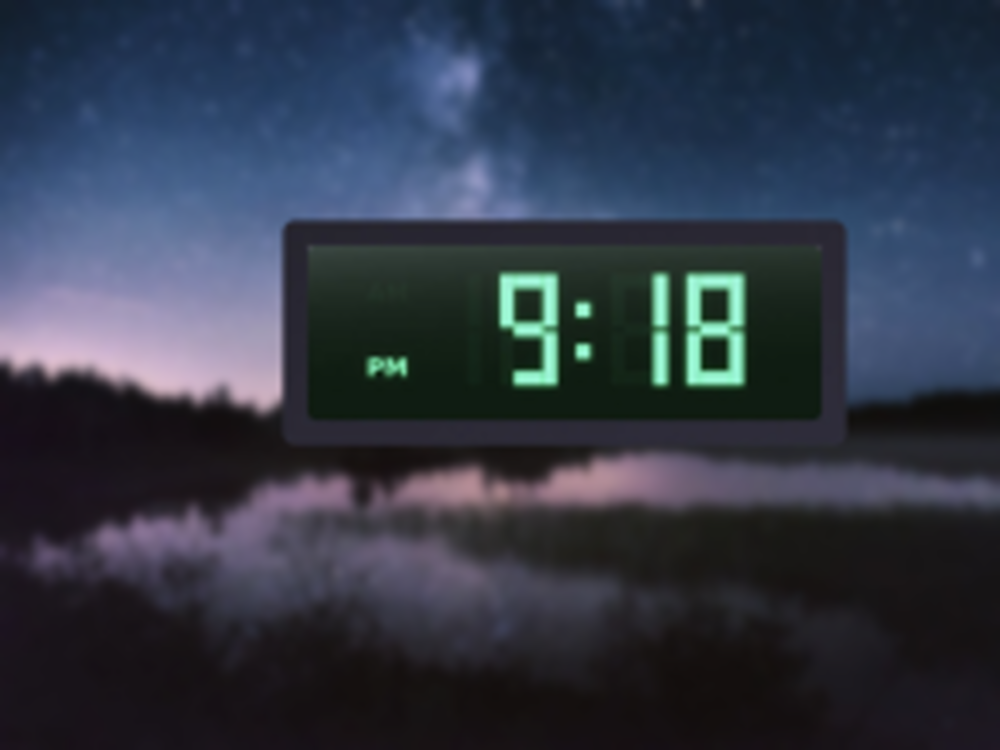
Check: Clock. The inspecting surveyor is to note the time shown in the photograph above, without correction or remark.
9:18
